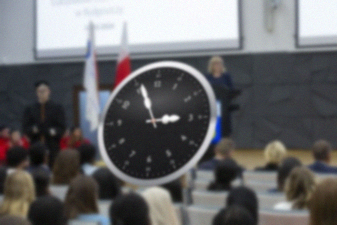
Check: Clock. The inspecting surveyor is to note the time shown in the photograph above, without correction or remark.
2:56
